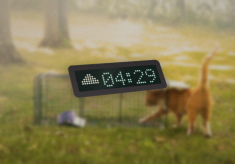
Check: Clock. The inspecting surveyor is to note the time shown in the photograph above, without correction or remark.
4:29
